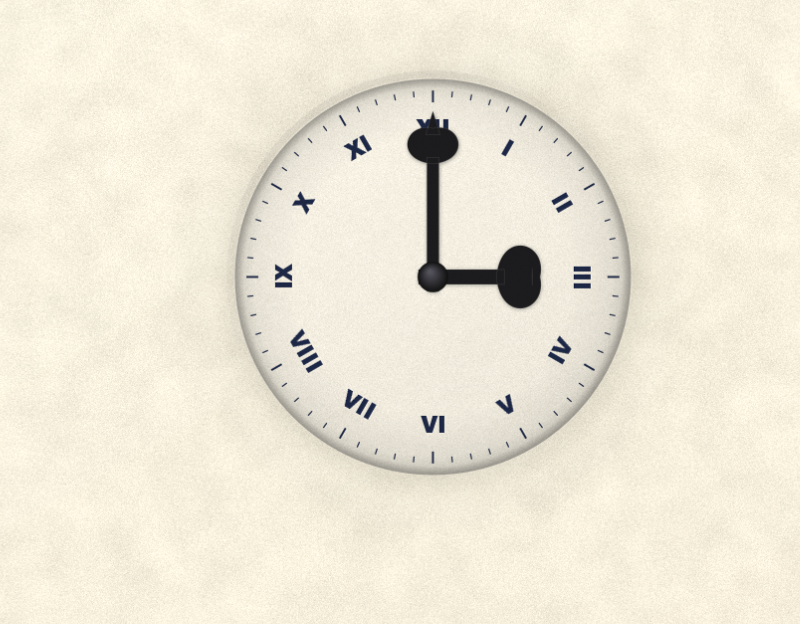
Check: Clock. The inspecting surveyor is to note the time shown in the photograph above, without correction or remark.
3:00
